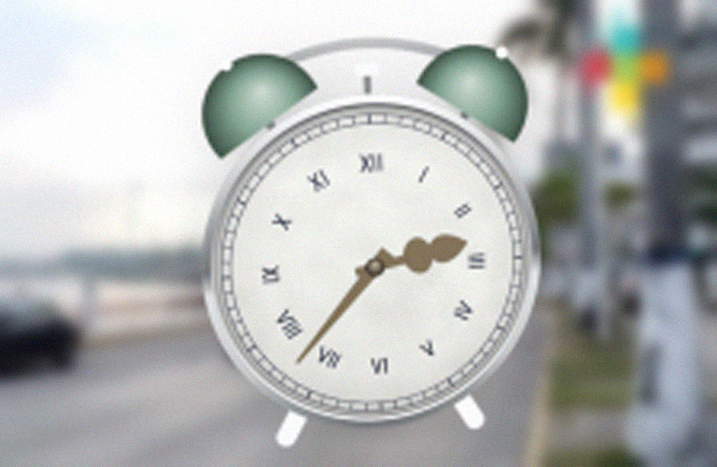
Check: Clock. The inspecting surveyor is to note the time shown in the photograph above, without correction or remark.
2:37
